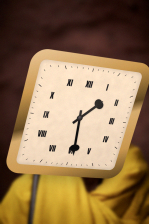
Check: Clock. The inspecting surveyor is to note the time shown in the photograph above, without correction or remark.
1:29
